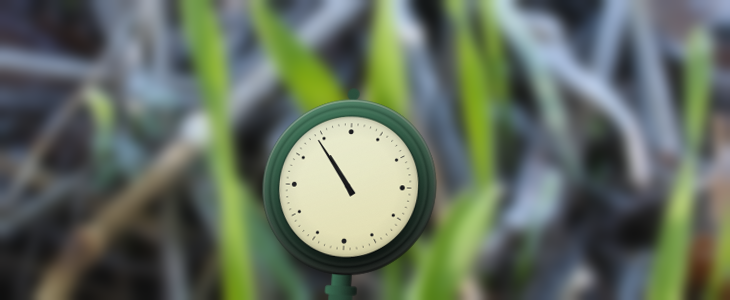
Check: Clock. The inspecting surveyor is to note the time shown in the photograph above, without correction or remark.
10:54
